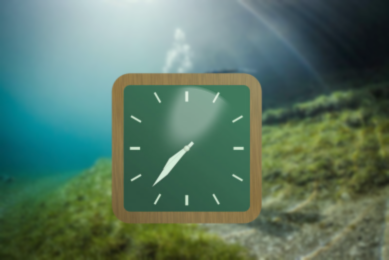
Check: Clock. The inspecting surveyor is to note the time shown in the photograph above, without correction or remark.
7:37
